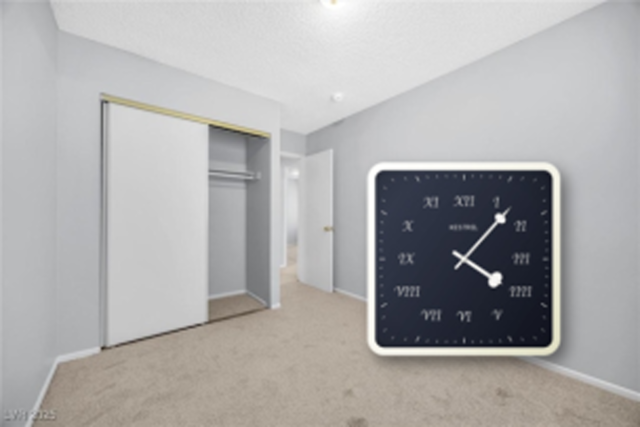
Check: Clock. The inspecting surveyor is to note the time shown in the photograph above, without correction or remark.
4:07
